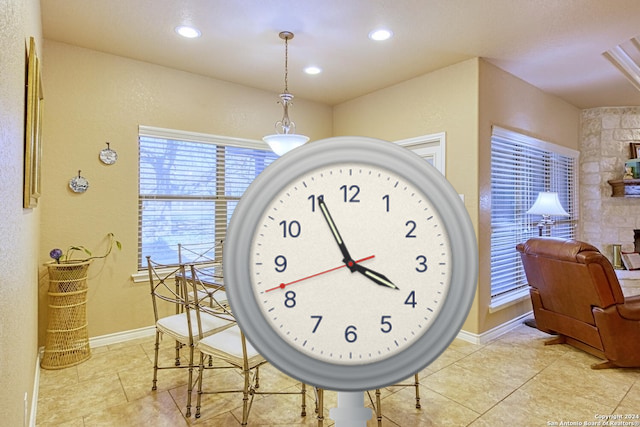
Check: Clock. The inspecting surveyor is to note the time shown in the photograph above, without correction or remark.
3:55:42
